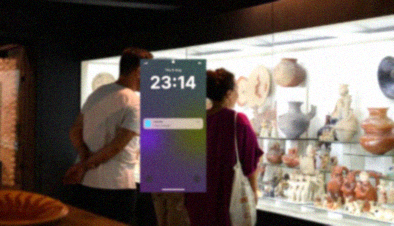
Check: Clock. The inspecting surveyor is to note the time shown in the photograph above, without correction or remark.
23:14
